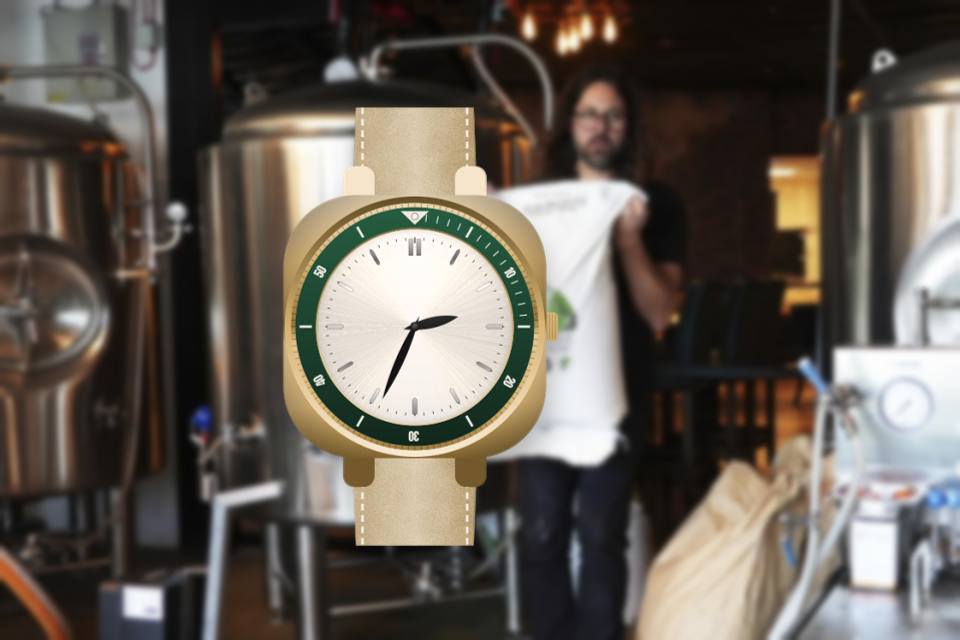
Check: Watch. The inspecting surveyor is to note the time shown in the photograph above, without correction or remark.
2:34
